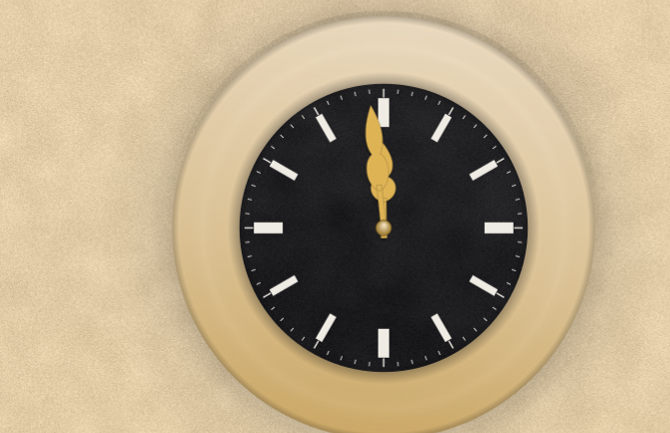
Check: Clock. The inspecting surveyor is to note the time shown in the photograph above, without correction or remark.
11:59
